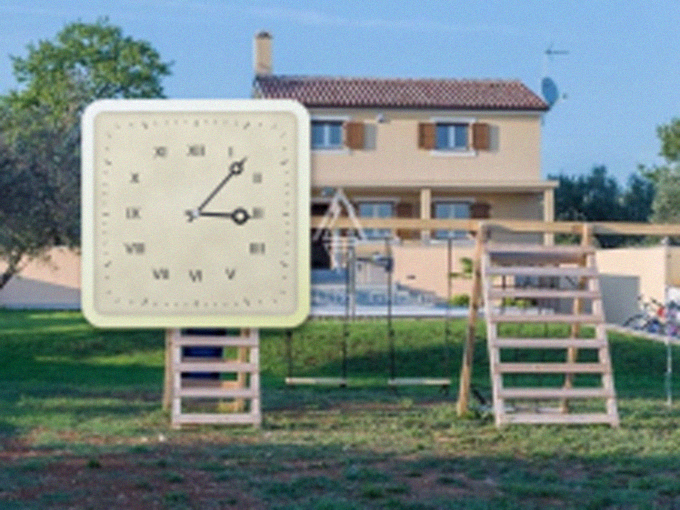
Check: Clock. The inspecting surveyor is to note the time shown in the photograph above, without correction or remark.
3:07
